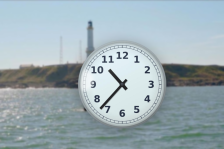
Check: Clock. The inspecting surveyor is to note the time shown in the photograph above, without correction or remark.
10:37
